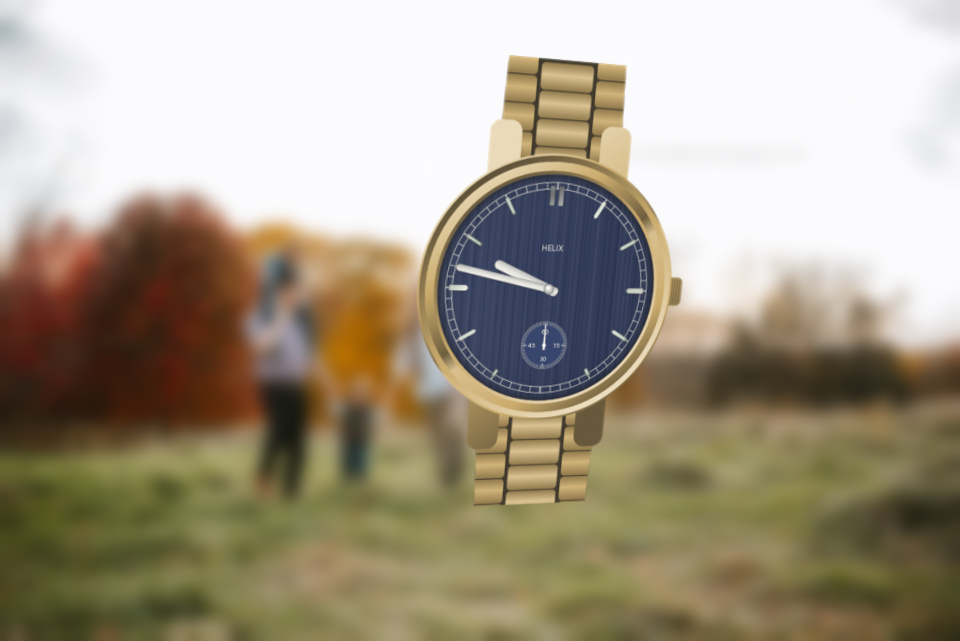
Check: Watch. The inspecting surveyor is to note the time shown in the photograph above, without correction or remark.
9:47
